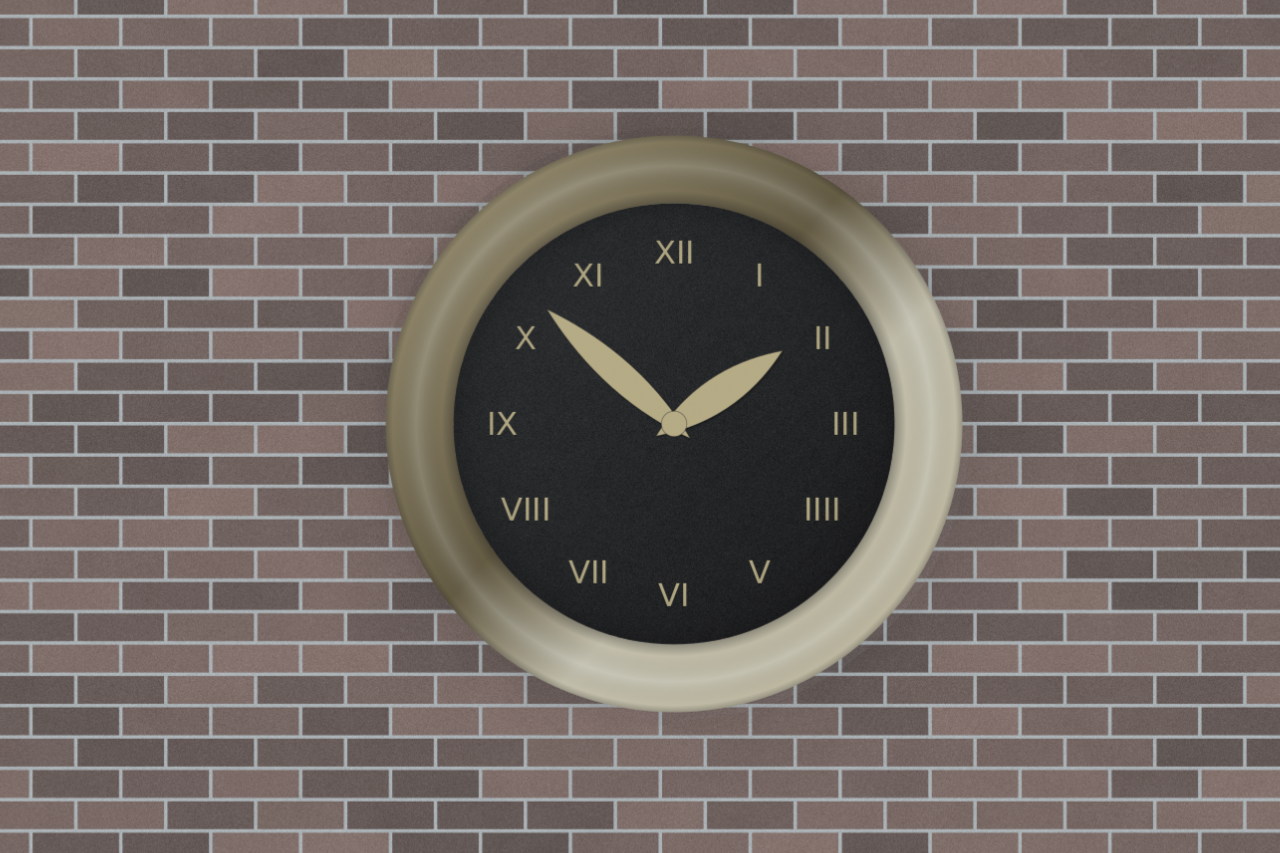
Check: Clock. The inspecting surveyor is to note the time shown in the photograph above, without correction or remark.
1:52
